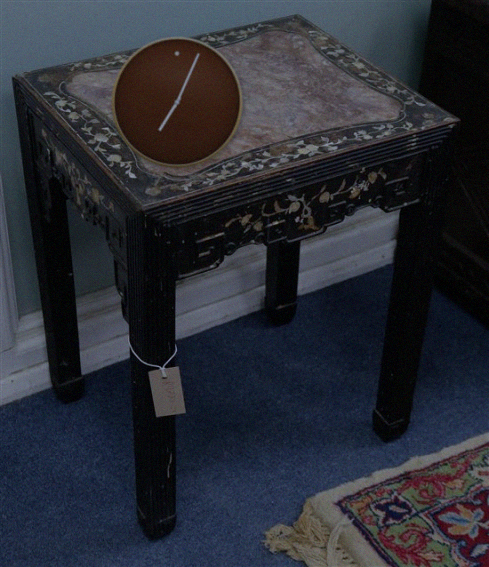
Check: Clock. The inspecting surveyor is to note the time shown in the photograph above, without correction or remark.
7:04
